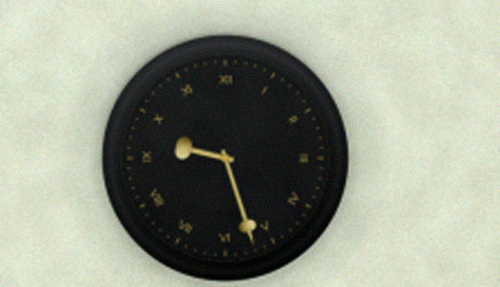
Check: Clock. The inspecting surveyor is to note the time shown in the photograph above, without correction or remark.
9:27
